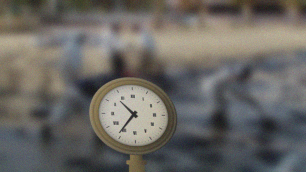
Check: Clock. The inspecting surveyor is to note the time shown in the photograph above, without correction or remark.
10:36
